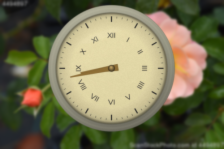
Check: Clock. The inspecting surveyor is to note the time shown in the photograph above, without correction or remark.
8:43
